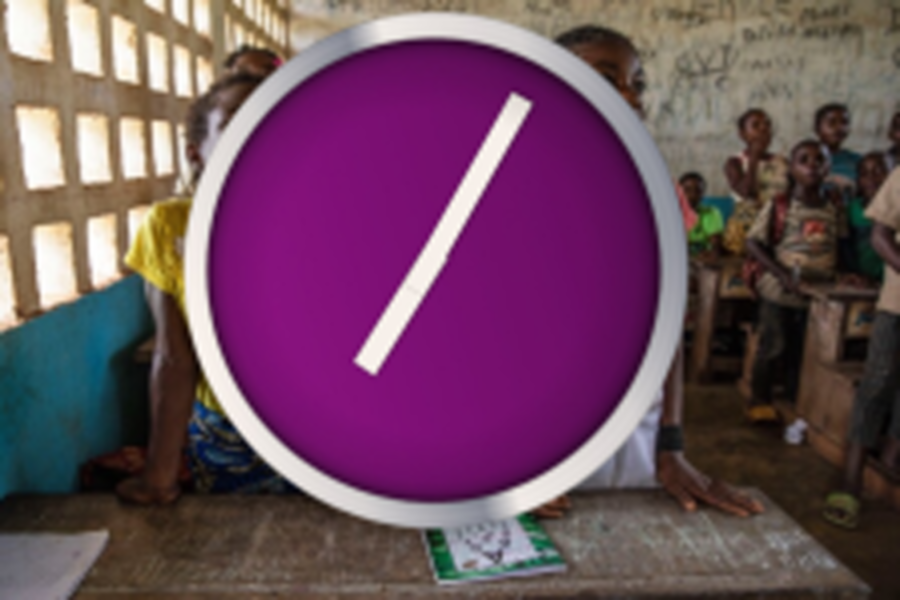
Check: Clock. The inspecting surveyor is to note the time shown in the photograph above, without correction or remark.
7:05
